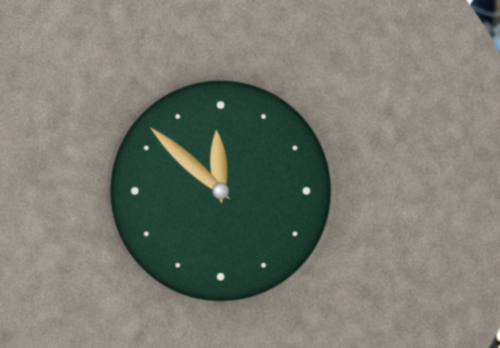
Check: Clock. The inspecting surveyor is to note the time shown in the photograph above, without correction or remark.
11:52
